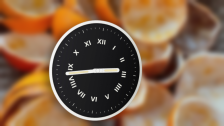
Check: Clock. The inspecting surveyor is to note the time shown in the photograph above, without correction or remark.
2:43
